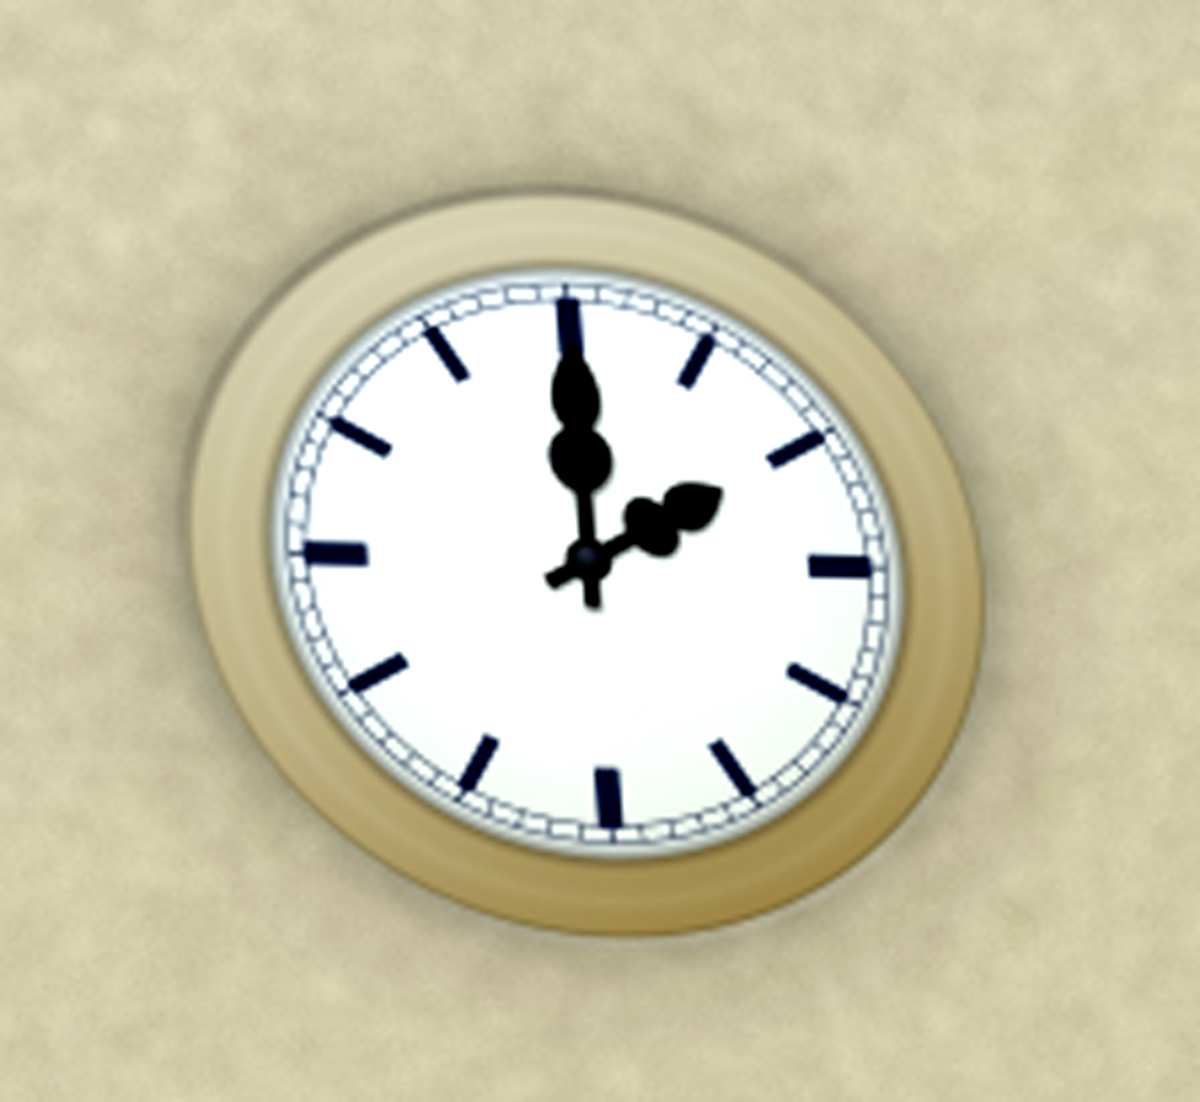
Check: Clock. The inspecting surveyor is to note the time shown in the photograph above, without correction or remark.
2:00
